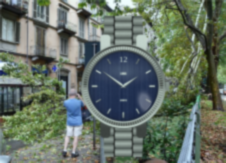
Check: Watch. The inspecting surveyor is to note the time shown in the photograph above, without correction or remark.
1:51
